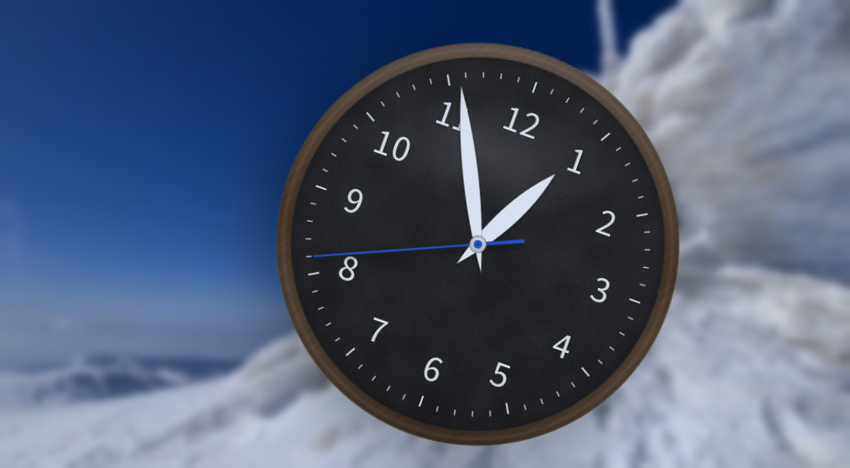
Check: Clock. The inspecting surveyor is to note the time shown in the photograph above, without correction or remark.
12:55:41
